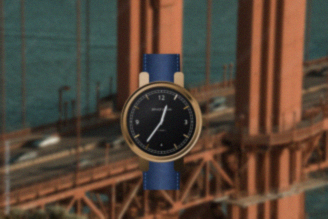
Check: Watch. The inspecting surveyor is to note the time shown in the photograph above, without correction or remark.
12:36
